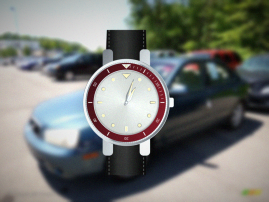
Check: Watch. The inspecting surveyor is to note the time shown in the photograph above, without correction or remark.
1:03
